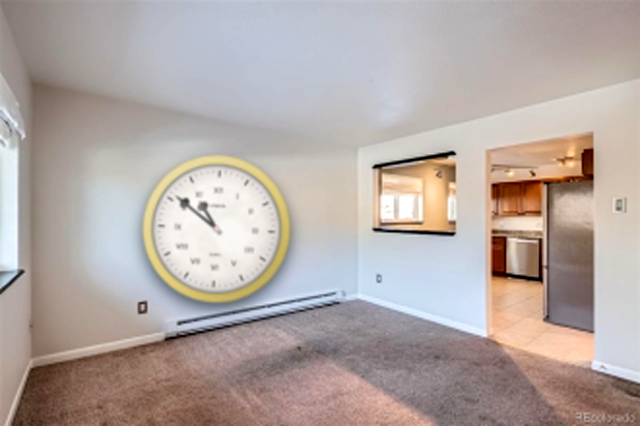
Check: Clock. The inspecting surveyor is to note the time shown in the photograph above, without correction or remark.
10:51
